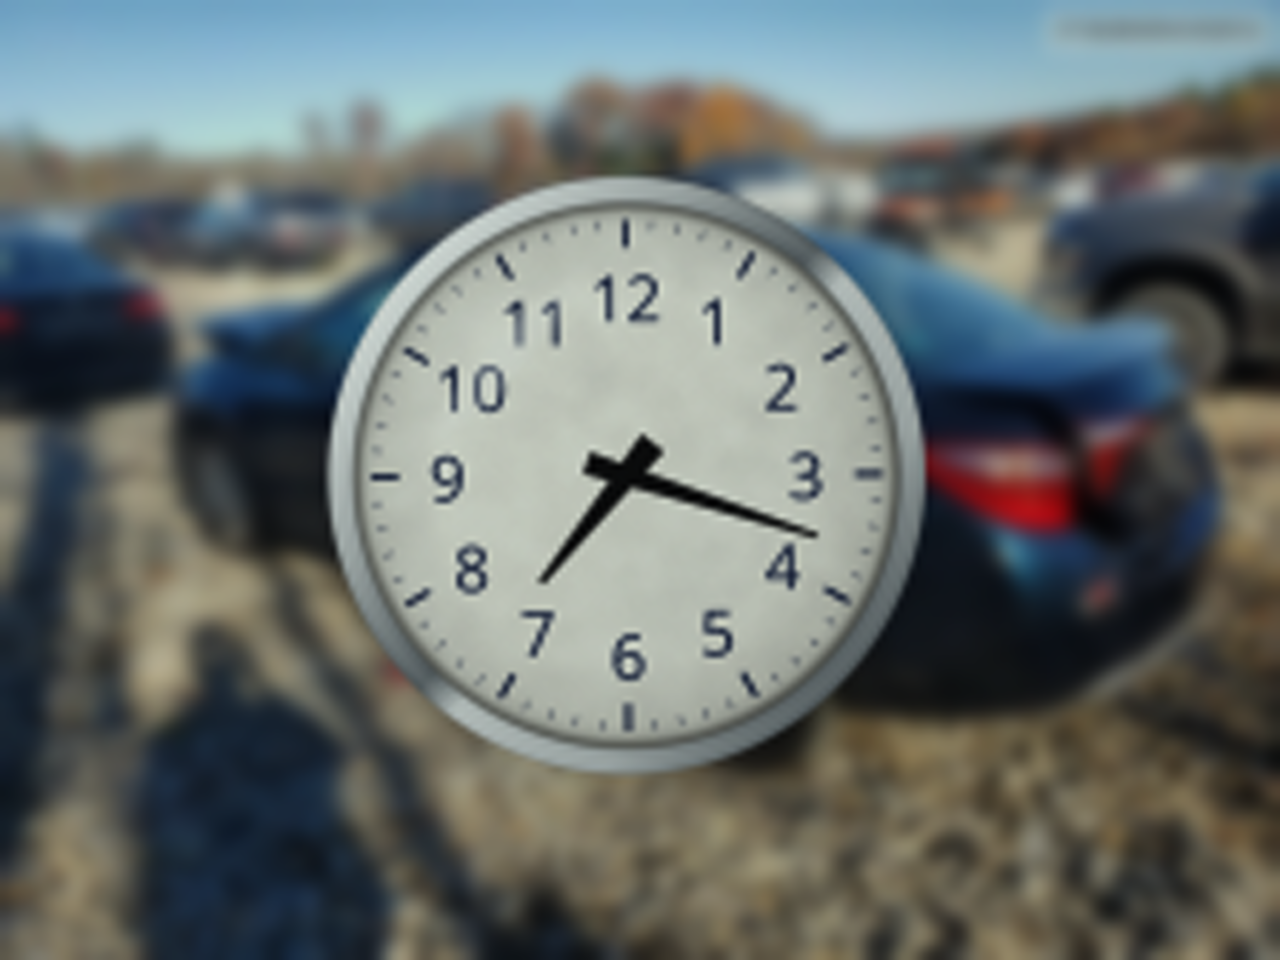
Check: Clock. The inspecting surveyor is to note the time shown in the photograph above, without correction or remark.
7:18
